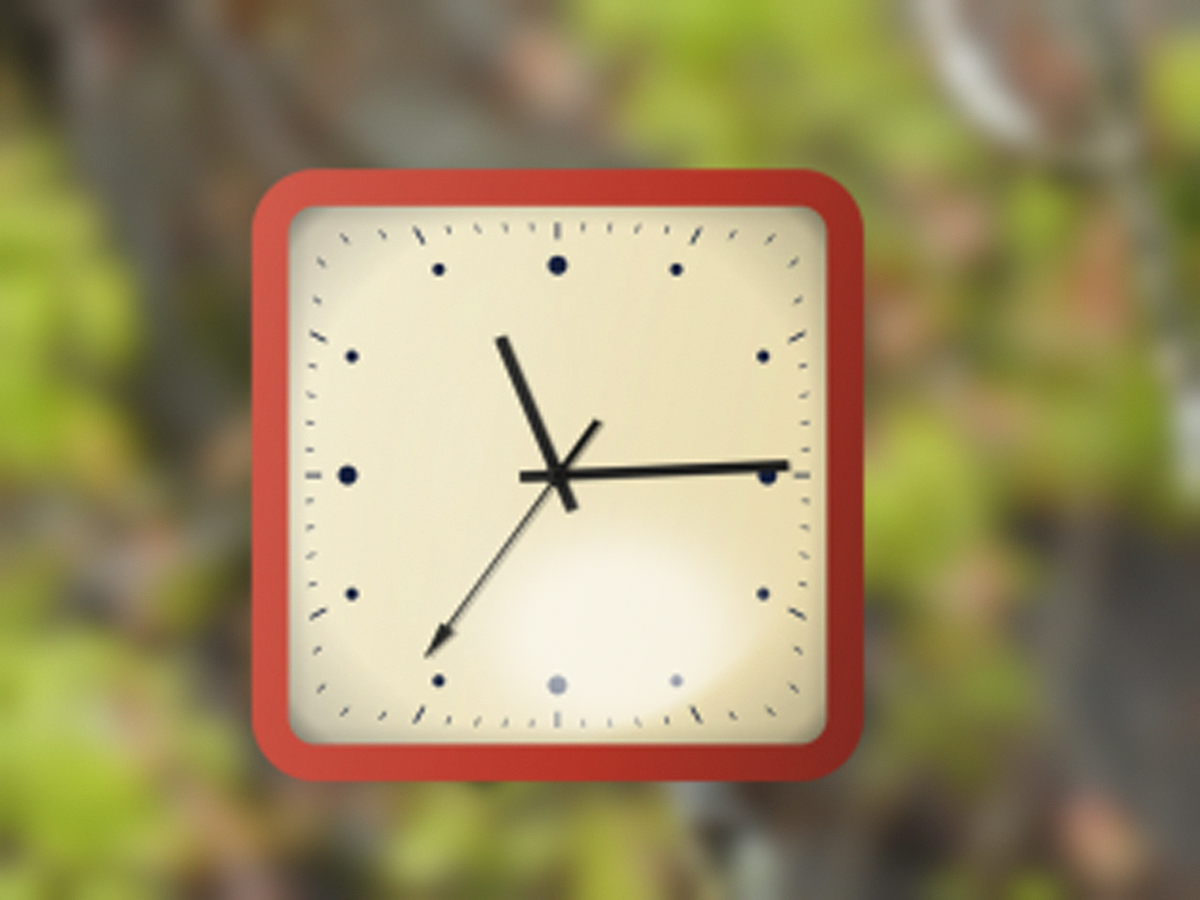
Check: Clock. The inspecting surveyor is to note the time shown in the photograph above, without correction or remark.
11:14:36
